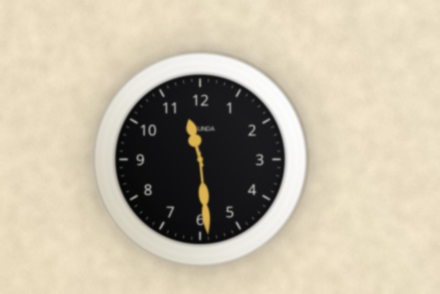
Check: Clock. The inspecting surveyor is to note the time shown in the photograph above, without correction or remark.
11:29
